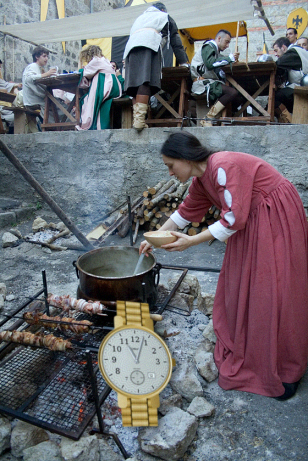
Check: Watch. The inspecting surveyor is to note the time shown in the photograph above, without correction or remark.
11:03
